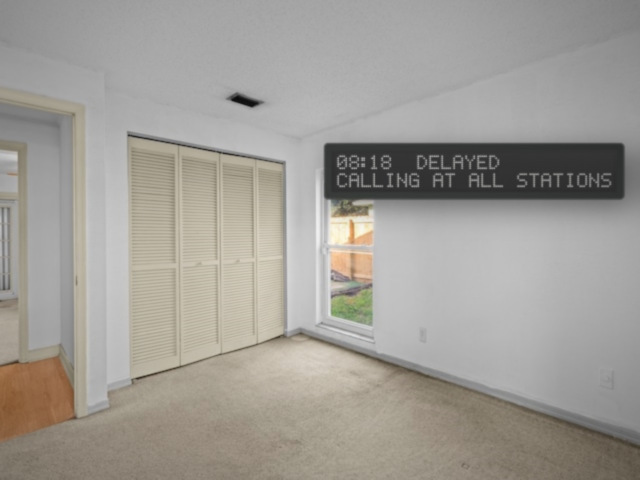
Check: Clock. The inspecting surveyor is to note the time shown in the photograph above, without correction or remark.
8:18
